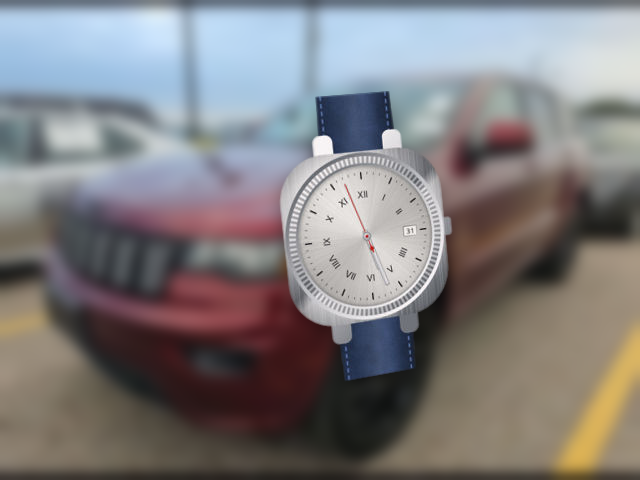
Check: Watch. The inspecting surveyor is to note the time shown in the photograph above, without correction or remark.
5:26:57
